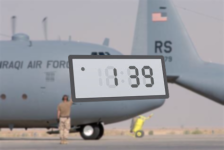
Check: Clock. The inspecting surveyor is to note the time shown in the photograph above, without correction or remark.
1:39
